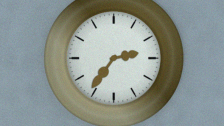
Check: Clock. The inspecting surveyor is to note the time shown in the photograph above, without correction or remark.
2:36
